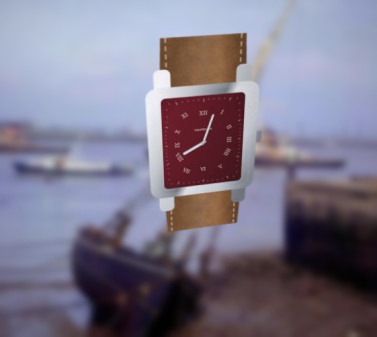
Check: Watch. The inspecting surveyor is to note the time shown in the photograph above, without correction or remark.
8:03
